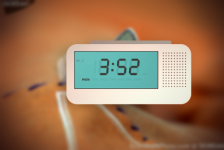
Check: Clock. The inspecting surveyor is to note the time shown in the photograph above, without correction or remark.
3:52
